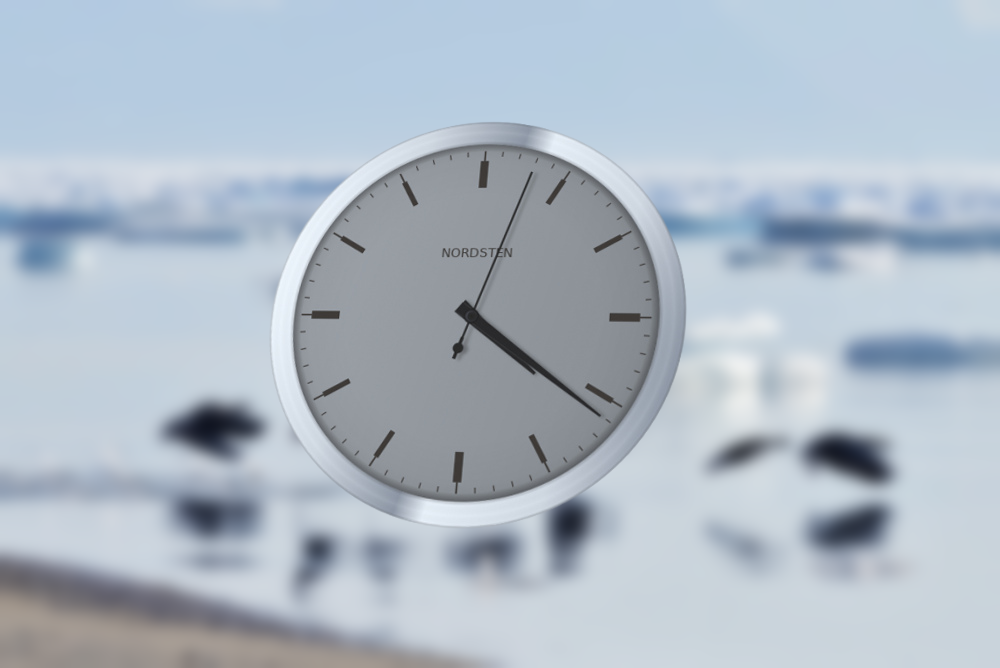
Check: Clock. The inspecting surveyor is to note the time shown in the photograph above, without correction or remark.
4:21:03
